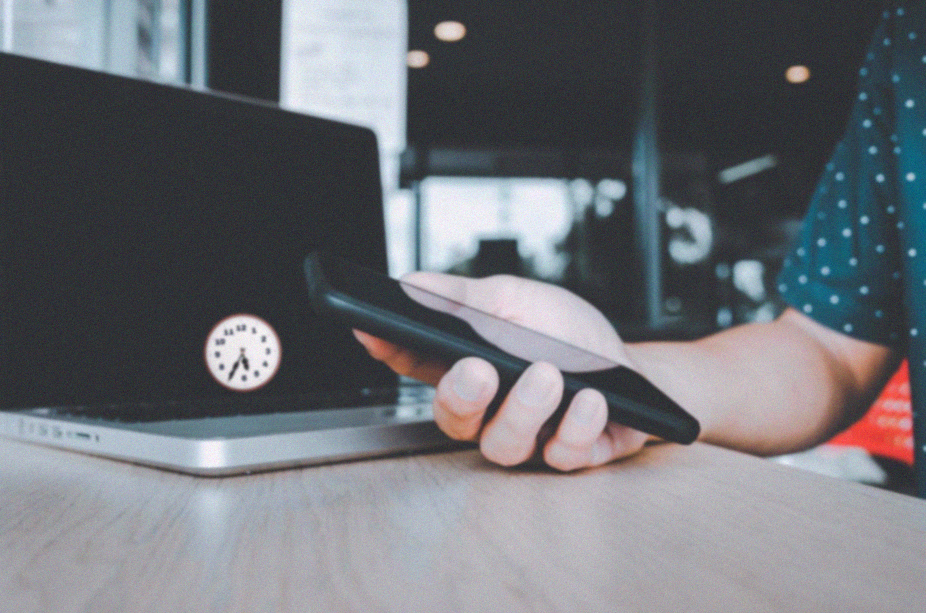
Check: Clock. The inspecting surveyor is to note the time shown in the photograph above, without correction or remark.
5:35
